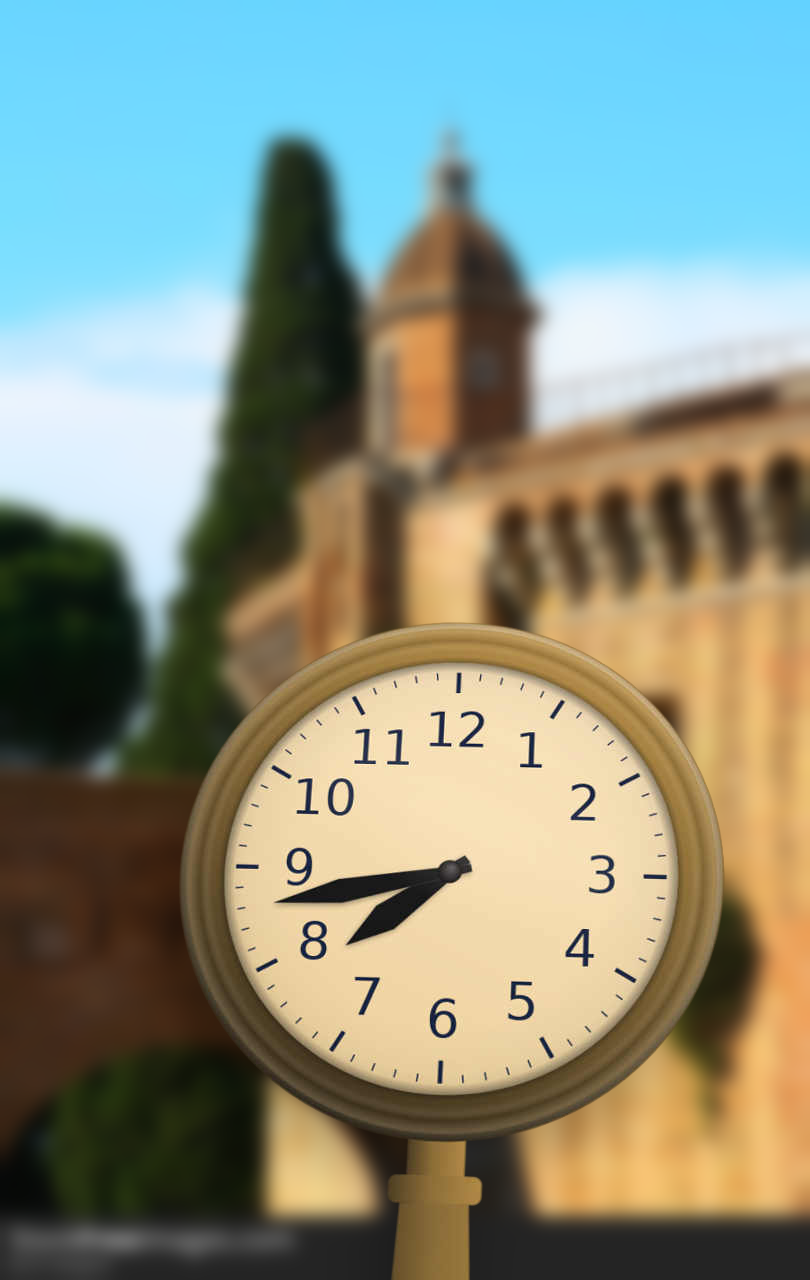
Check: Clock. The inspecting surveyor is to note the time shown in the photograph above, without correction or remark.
7:43
